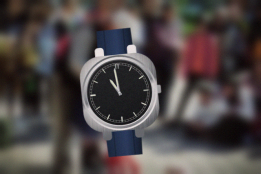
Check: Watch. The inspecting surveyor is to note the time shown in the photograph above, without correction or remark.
10:59
